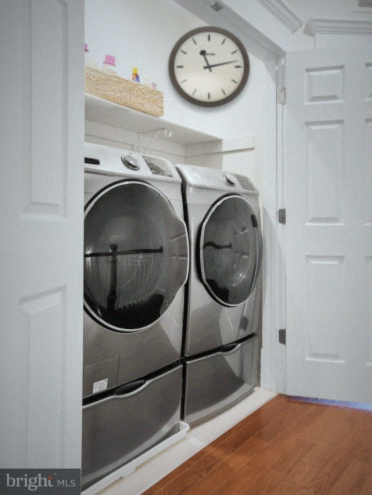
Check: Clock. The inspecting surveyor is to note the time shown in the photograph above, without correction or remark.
11:13
